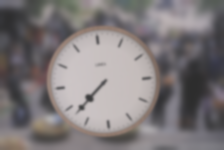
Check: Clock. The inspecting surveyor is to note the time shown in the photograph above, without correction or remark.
7:38
